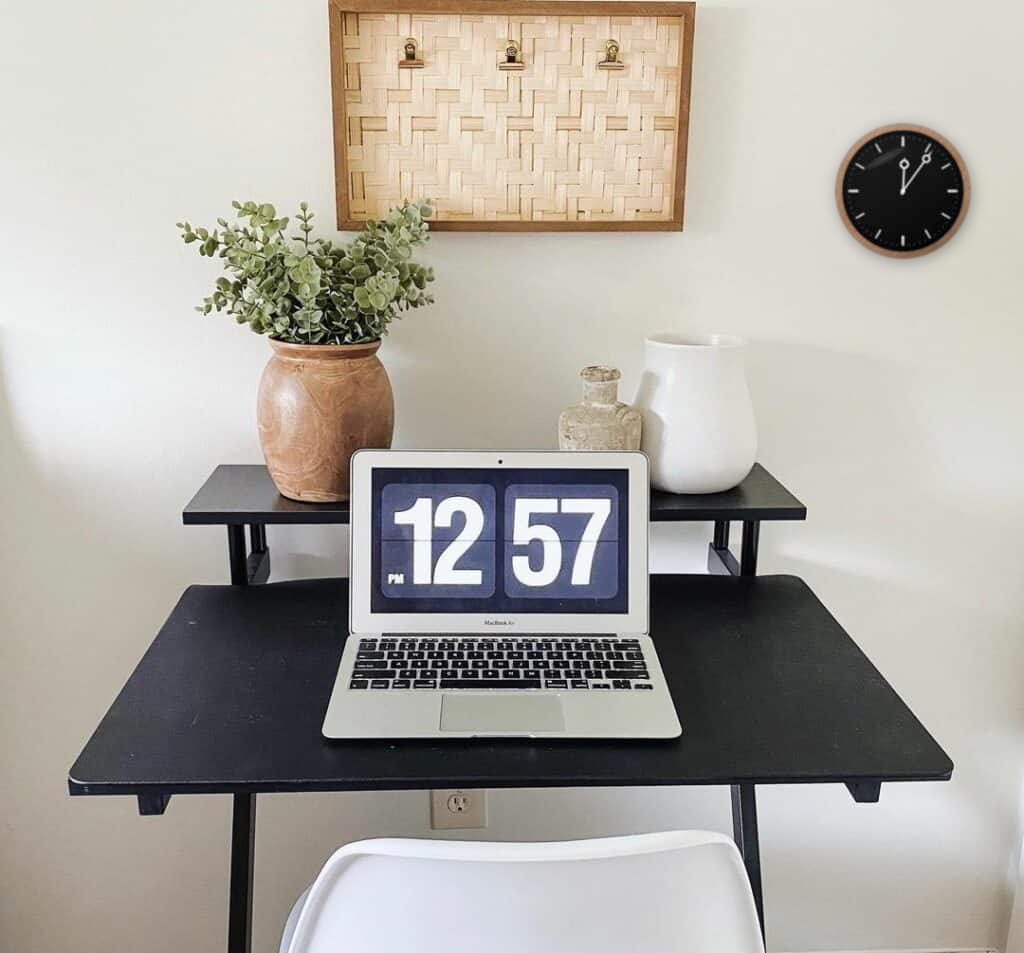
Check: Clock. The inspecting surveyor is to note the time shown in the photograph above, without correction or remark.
12:06
